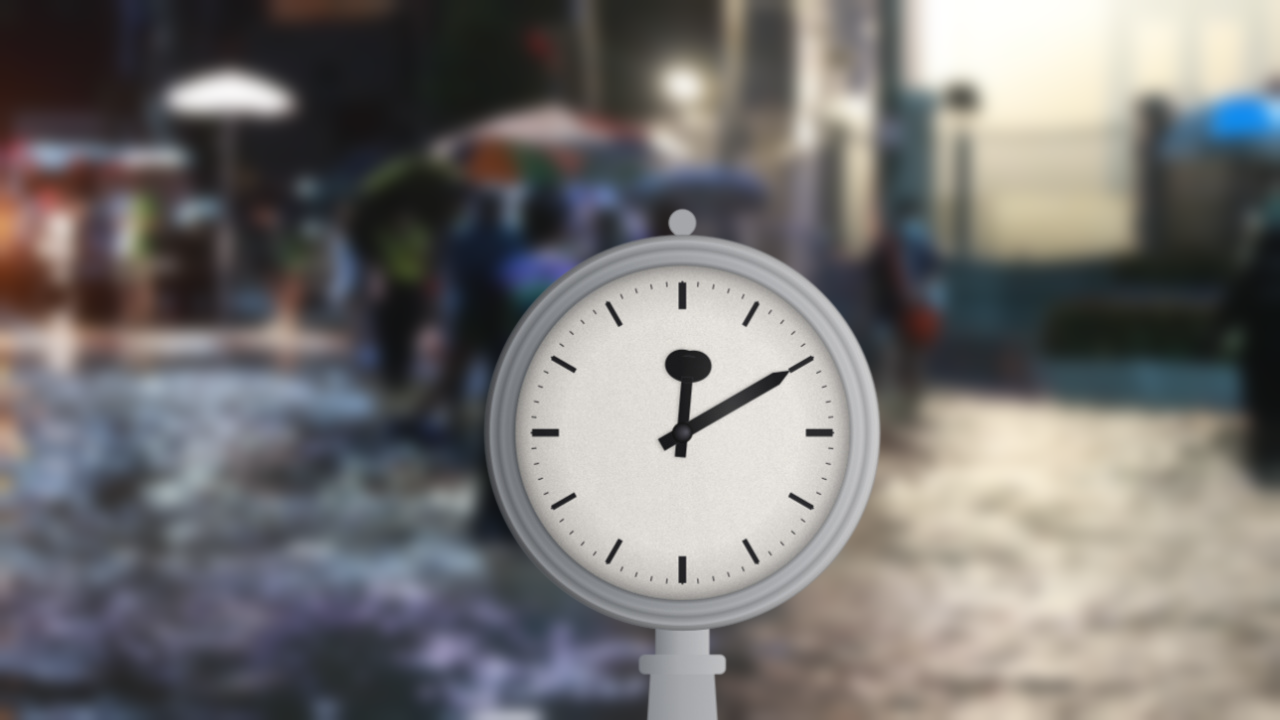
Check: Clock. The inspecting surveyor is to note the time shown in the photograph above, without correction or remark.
12:10
